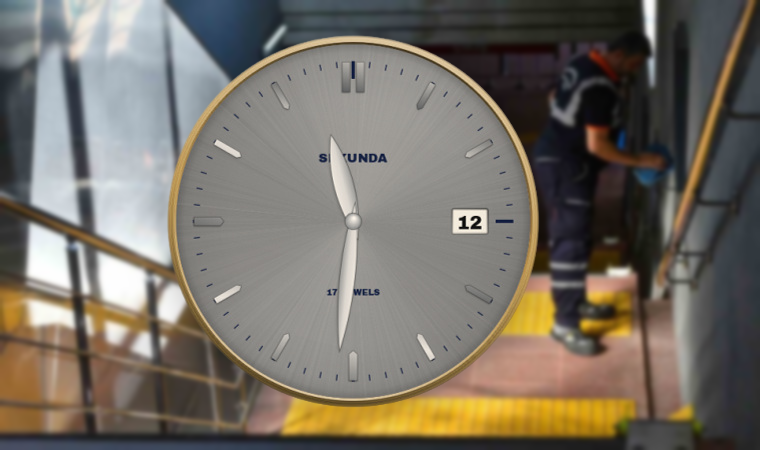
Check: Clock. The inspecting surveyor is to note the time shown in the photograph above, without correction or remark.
11:31
